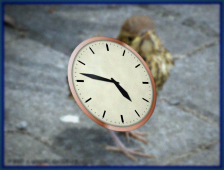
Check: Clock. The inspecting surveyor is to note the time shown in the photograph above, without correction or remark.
4:47
